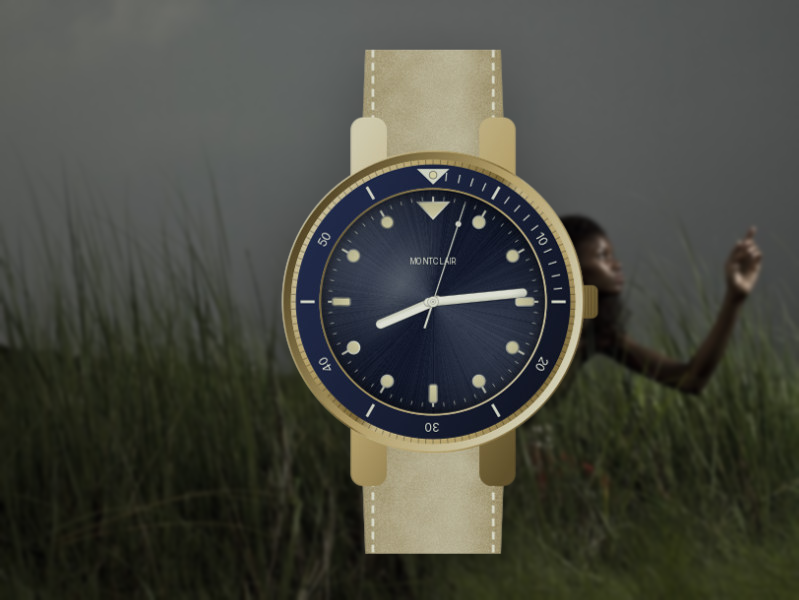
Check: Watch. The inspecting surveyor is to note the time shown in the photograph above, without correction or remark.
8:14:03
